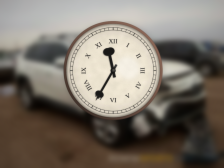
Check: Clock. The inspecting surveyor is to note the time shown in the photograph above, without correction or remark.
11:35
